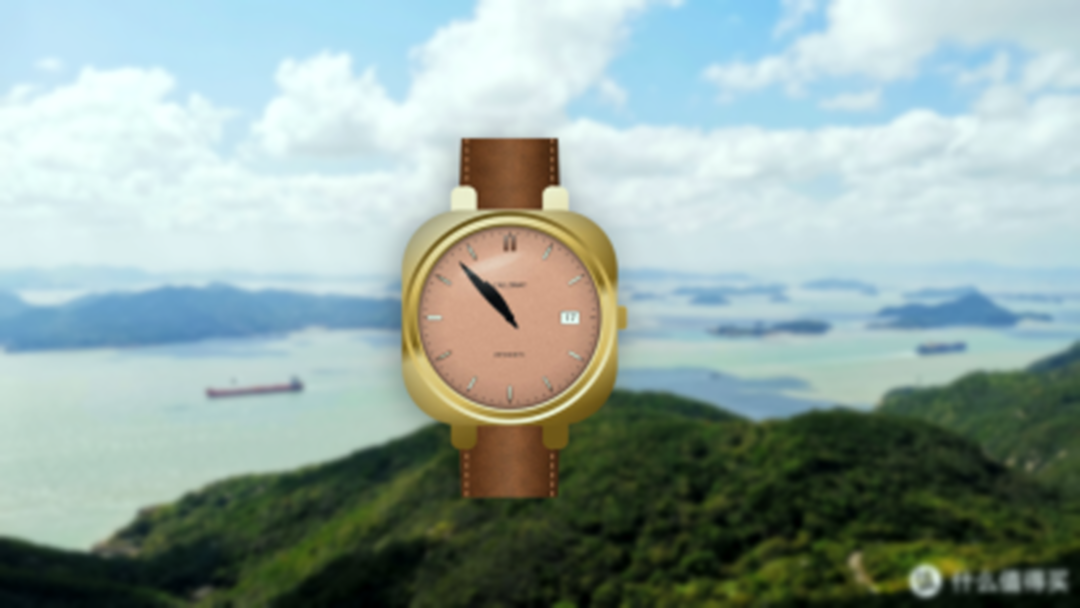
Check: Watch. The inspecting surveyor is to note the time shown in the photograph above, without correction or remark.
10:53
